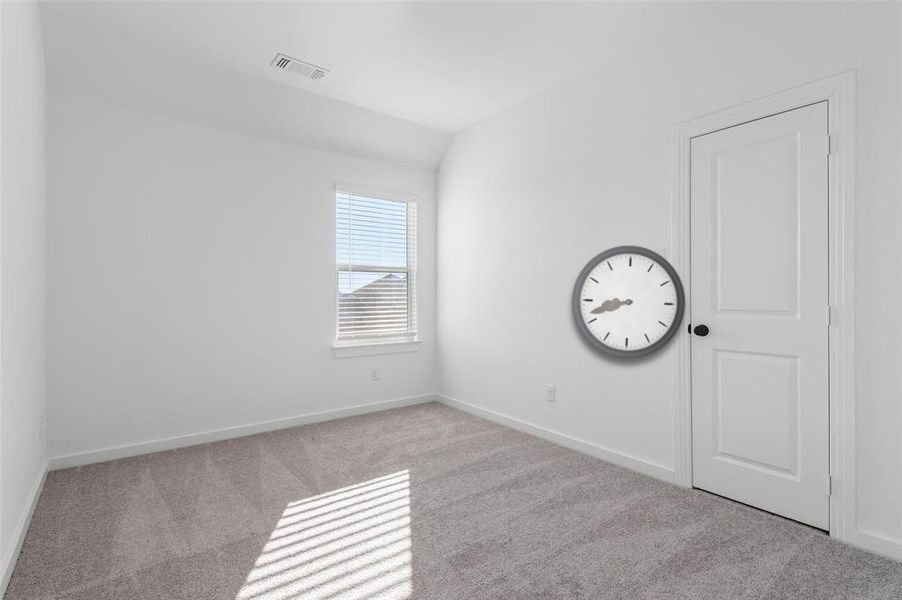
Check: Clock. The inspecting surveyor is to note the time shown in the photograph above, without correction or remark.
8:42
